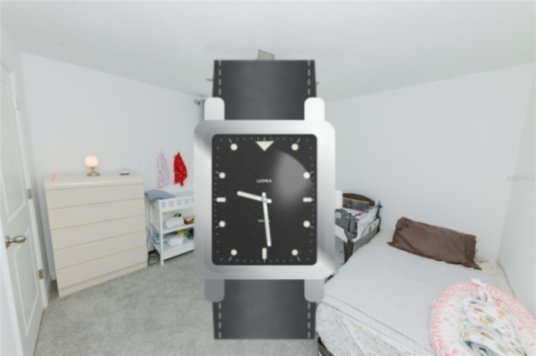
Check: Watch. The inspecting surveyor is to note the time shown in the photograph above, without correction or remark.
9:29
